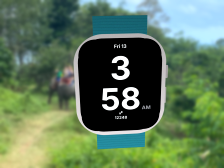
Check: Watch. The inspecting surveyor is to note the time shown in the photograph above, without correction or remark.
3:58
